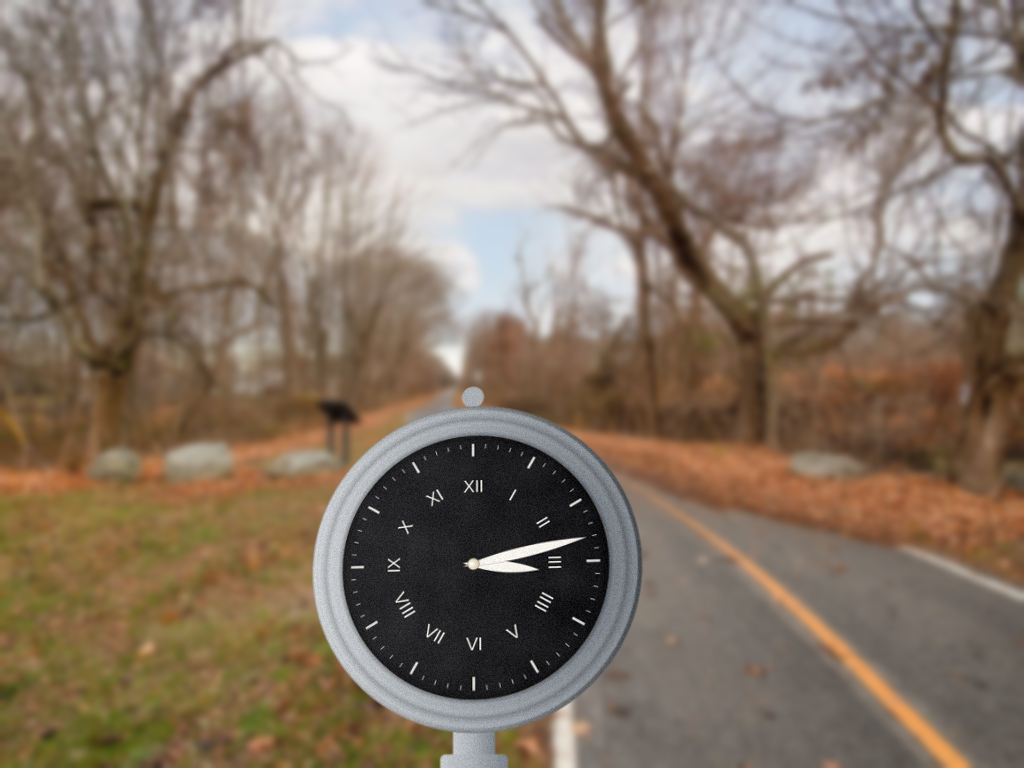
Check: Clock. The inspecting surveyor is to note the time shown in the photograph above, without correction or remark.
3:13
